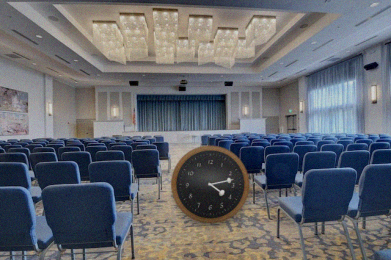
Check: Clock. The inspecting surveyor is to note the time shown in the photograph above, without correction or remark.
4:13
